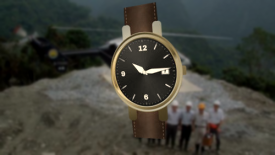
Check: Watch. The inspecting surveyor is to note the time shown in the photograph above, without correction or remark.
10:14
